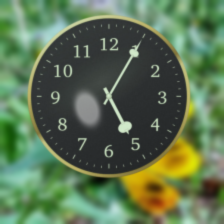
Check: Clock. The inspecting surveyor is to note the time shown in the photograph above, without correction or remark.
5:05
